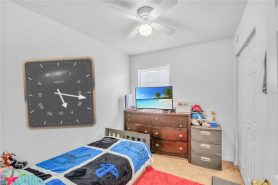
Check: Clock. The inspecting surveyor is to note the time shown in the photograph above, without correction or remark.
5:17
